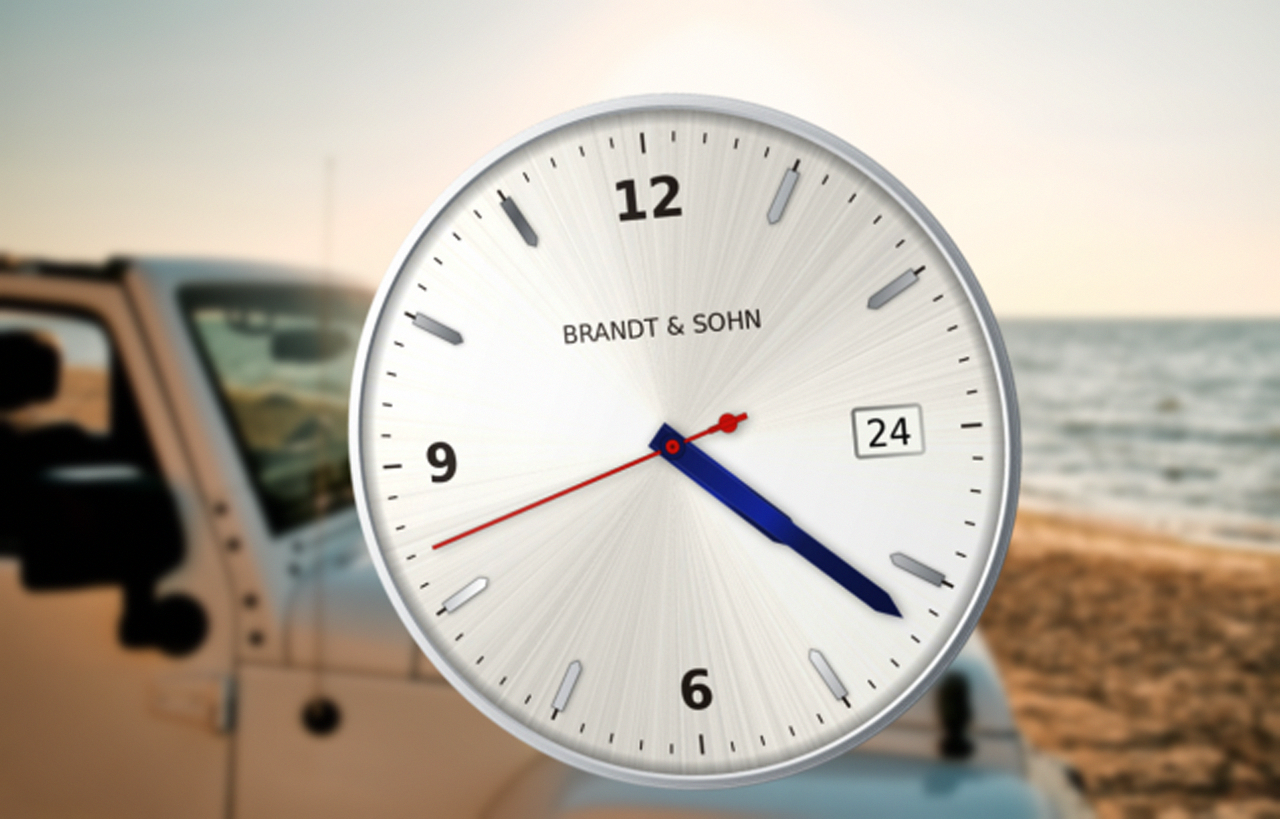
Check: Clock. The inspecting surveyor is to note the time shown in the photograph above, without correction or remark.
4:21:42
